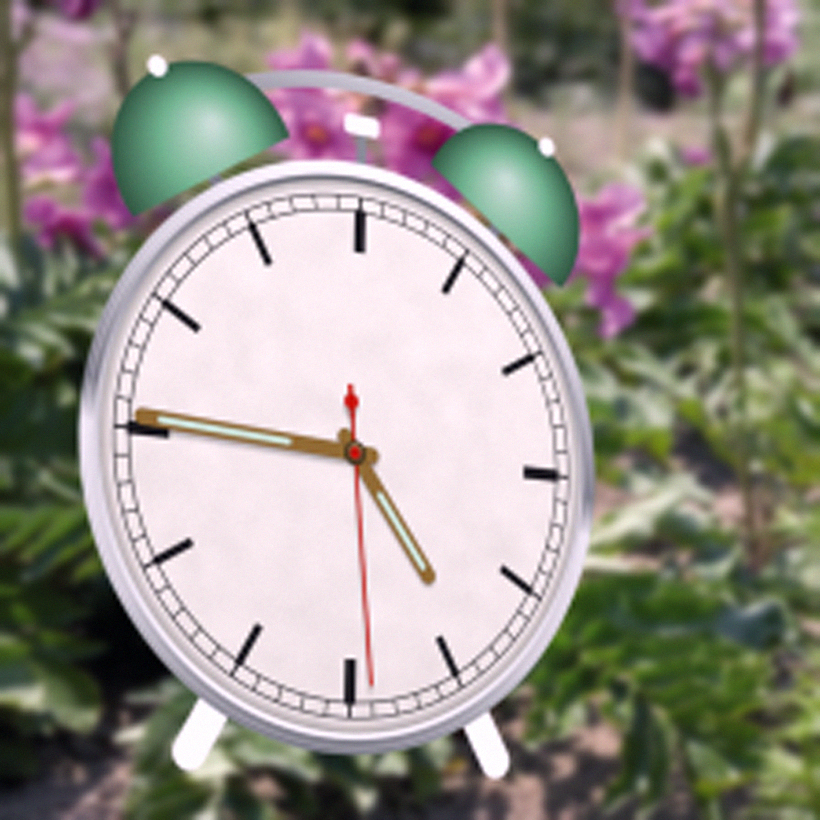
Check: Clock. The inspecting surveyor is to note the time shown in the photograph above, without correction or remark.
4:45:29
